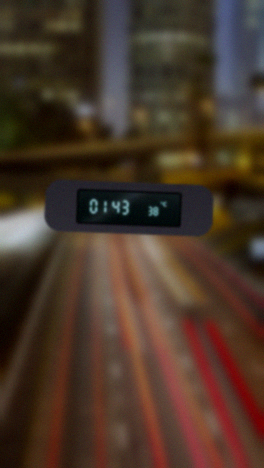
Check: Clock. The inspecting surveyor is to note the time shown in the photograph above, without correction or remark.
1:43
